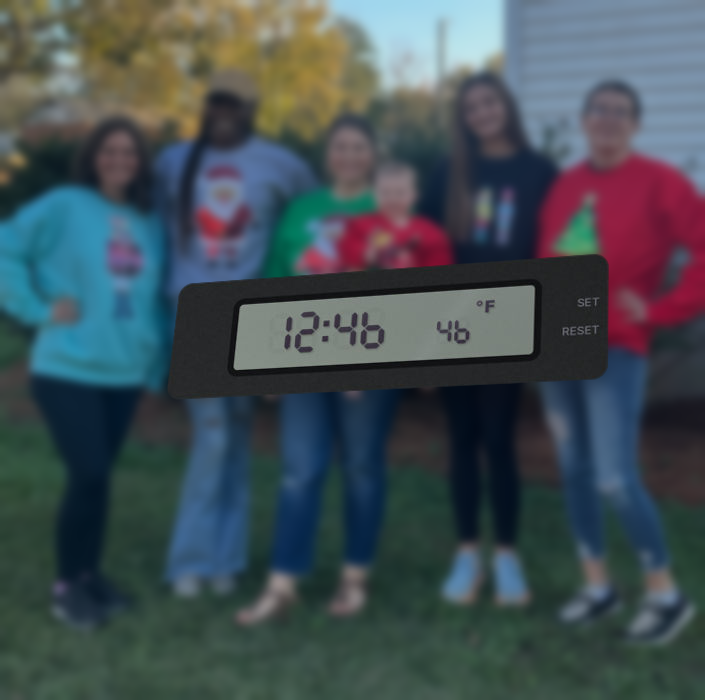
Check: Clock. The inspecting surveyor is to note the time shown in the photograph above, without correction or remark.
12:46
